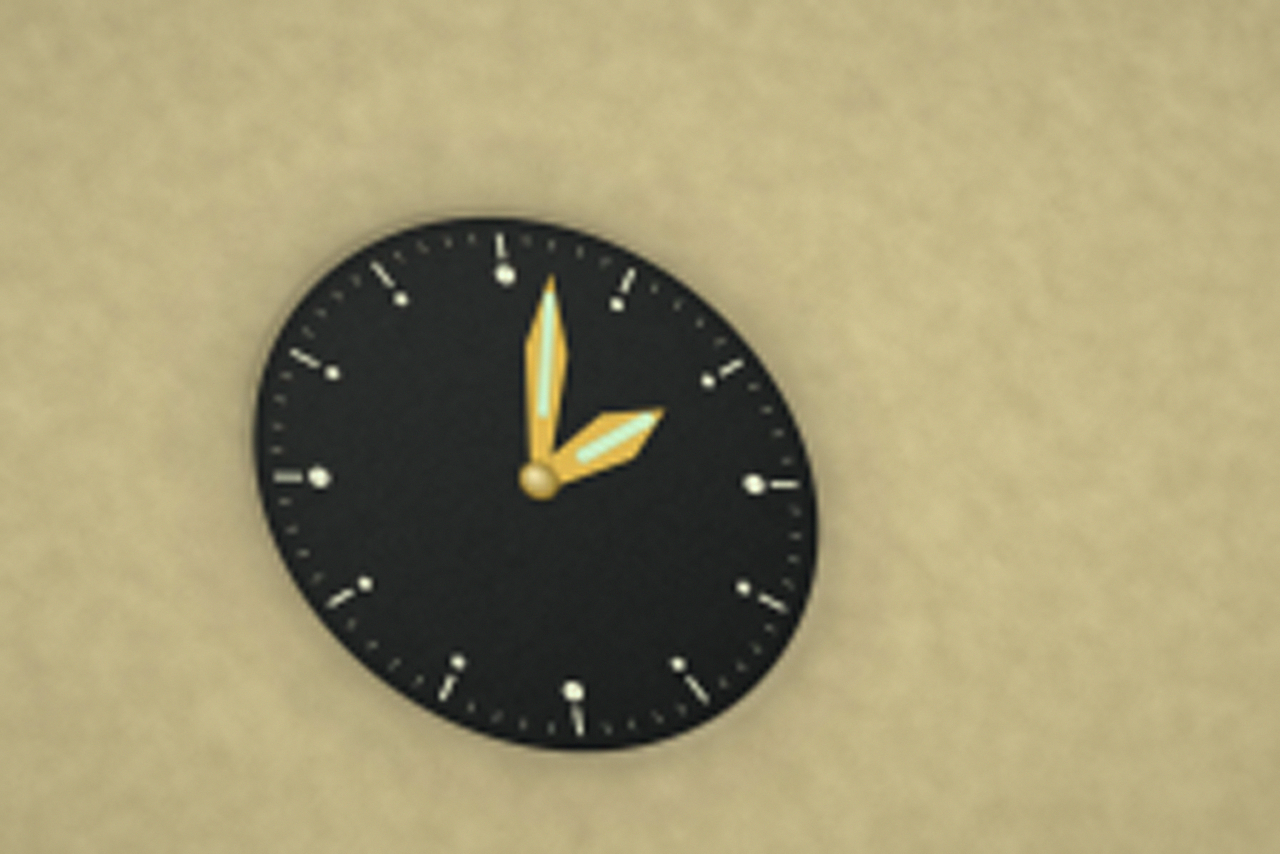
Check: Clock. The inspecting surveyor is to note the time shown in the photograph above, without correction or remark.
2:02
